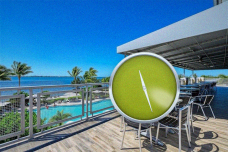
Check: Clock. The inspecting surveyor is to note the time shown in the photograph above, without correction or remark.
11:27
